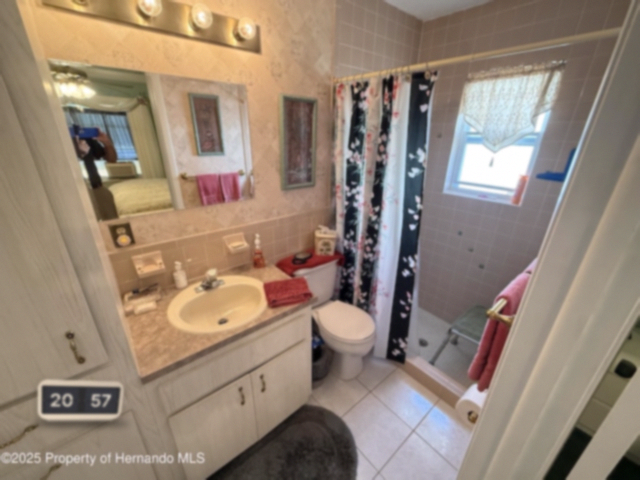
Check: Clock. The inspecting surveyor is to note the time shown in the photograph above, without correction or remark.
20:57
